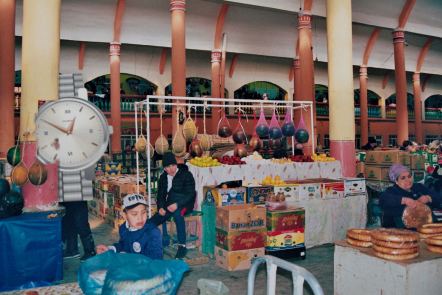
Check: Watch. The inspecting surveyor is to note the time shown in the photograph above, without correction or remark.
12:50
